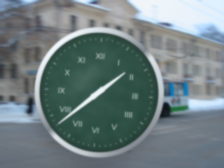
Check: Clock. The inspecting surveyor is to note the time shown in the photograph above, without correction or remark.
1:38
